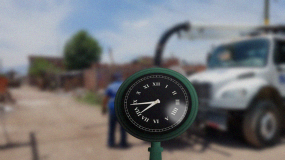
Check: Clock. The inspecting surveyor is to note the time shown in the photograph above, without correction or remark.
7:44
